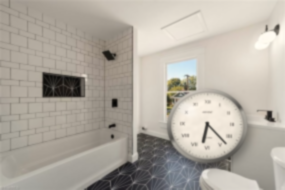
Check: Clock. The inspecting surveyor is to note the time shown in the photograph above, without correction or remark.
6:23
